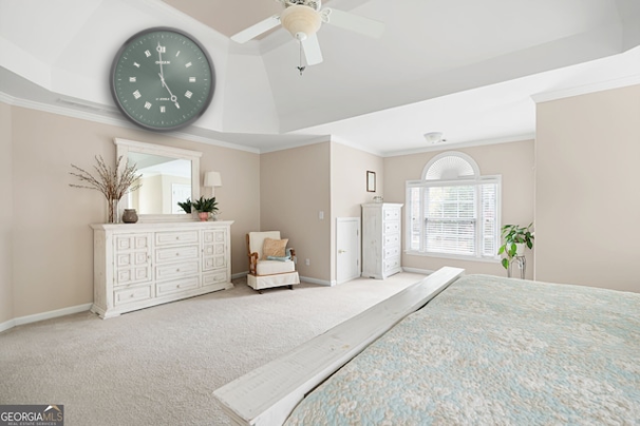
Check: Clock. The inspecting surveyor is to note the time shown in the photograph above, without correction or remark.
4:59
